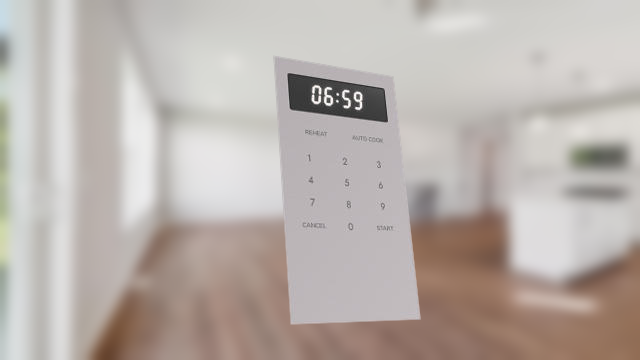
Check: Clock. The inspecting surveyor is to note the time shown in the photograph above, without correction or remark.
6:59
